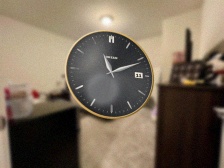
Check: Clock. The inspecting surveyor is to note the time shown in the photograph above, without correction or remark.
11:11
